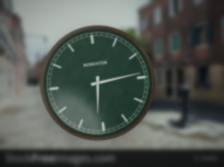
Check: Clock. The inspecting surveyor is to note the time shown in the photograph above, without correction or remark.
6:14
